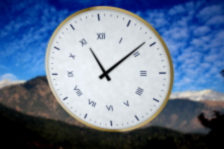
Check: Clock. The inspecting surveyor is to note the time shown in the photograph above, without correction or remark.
11:09
